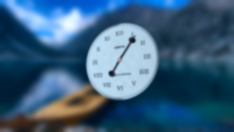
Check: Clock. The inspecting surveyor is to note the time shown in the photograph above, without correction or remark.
7:06
